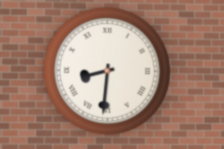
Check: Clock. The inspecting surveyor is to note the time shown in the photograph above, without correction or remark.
8:31
